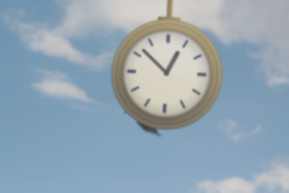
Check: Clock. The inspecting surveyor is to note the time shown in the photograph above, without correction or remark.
12:52
